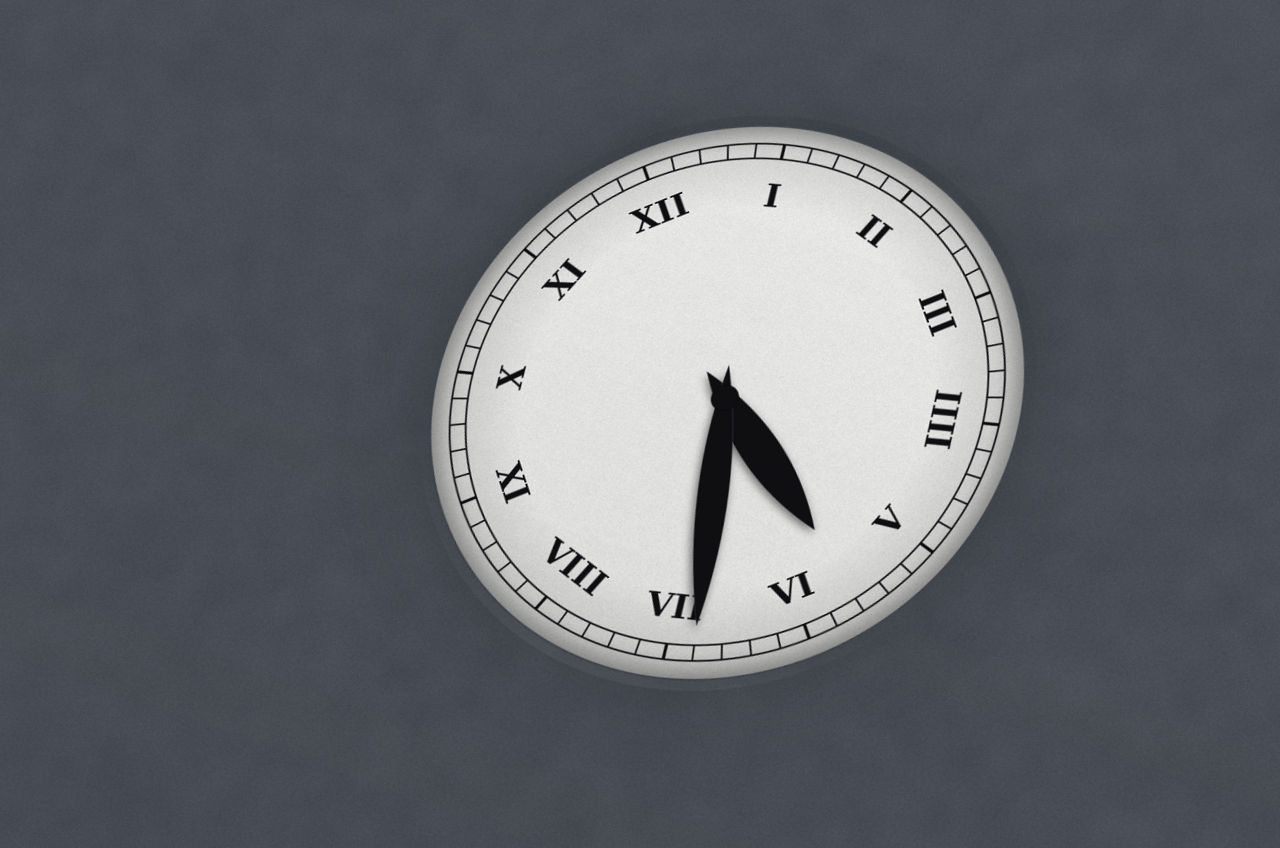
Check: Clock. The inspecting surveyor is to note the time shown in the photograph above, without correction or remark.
5:34
